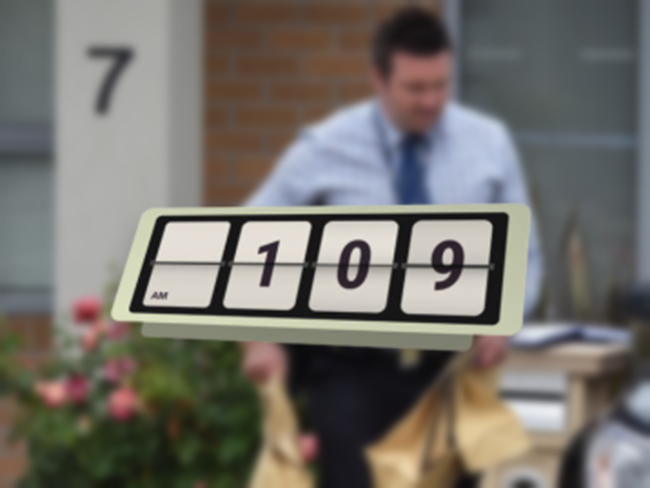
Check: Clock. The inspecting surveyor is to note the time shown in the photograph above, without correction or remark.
1:09
